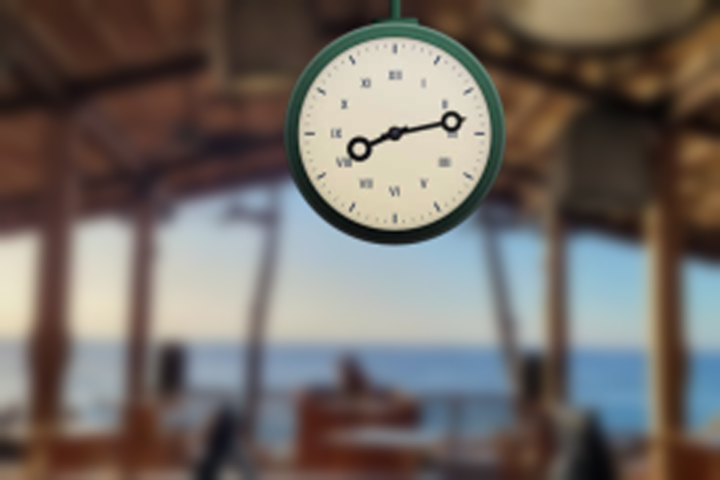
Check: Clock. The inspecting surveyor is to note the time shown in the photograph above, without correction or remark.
8:13
